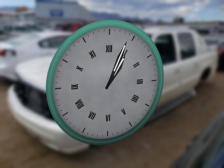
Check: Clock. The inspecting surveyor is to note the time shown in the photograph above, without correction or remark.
1:04
